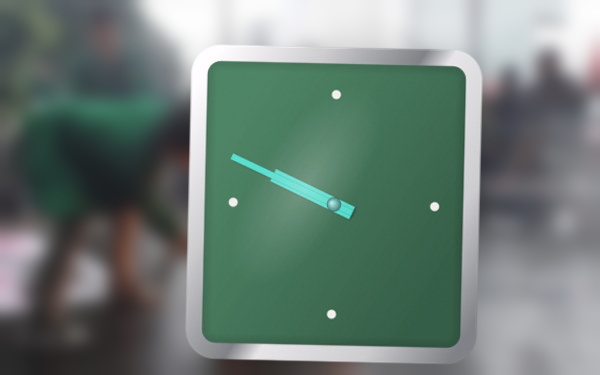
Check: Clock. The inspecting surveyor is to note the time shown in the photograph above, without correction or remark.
9:49
